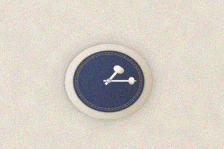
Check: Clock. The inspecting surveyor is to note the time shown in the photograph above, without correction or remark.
1:15
